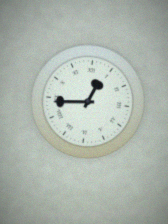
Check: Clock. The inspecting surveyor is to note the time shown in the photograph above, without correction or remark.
12:44
